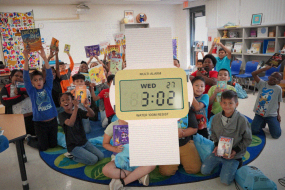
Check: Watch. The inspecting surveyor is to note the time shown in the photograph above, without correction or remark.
3:02
